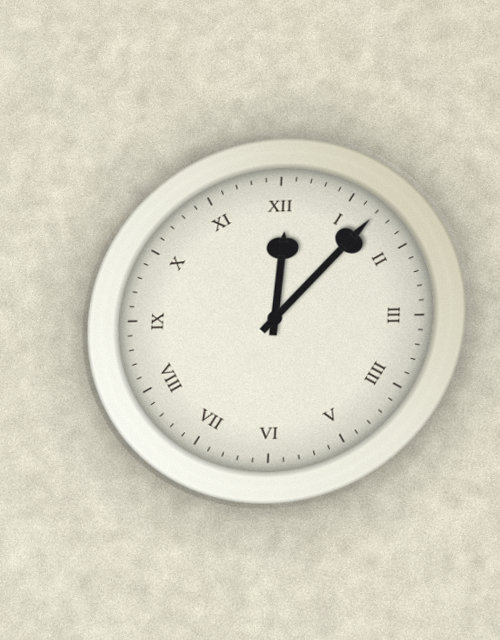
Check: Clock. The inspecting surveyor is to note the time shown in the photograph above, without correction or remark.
12:07
